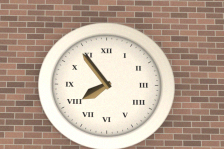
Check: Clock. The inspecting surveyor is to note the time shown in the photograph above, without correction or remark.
7:54
